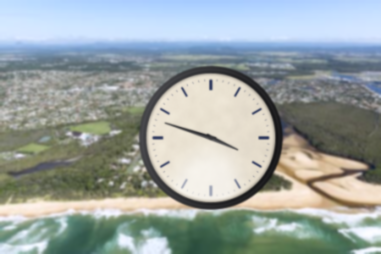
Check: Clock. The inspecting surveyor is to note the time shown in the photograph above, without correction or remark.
3:48
